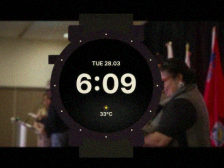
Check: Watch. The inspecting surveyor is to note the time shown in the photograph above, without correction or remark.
6:09
